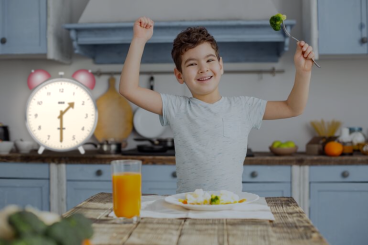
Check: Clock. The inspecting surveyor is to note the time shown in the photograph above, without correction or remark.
1:30
